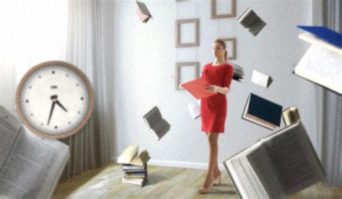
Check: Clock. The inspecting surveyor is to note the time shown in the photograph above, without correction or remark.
4:33
